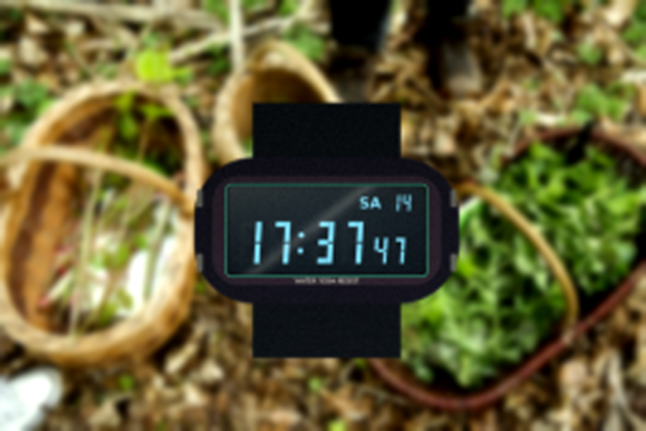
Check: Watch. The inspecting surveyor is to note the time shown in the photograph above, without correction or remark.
17:37:47
